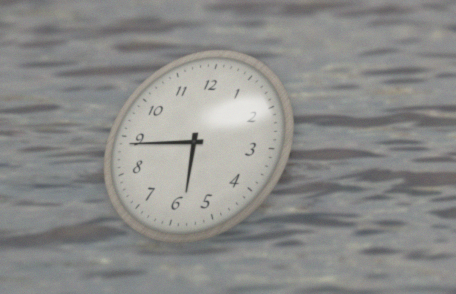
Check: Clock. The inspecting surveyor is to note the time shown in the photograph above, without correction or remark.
5:44
